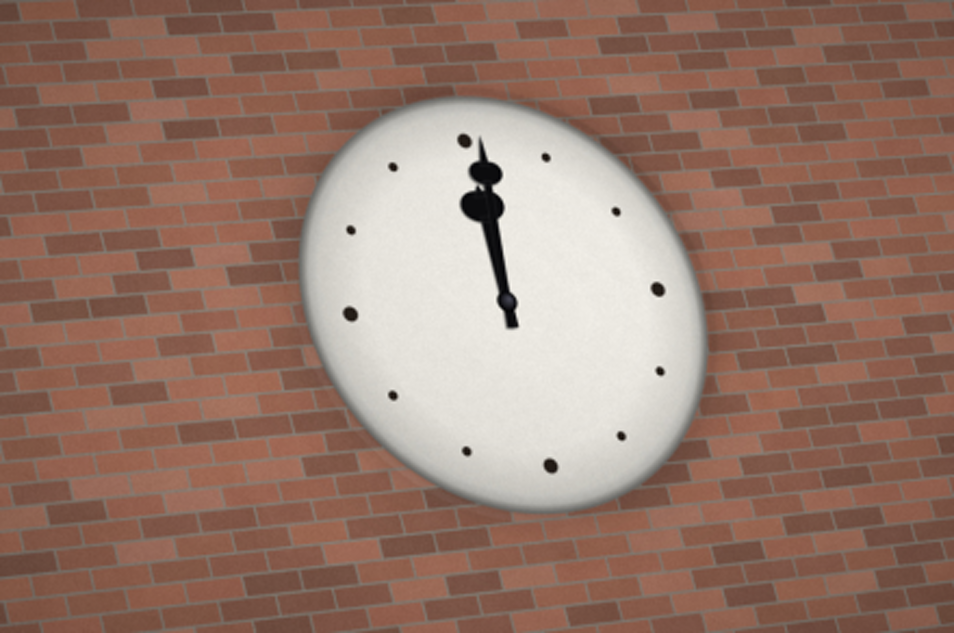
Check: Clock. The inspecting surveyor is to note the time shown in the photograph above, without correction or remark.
12:01
